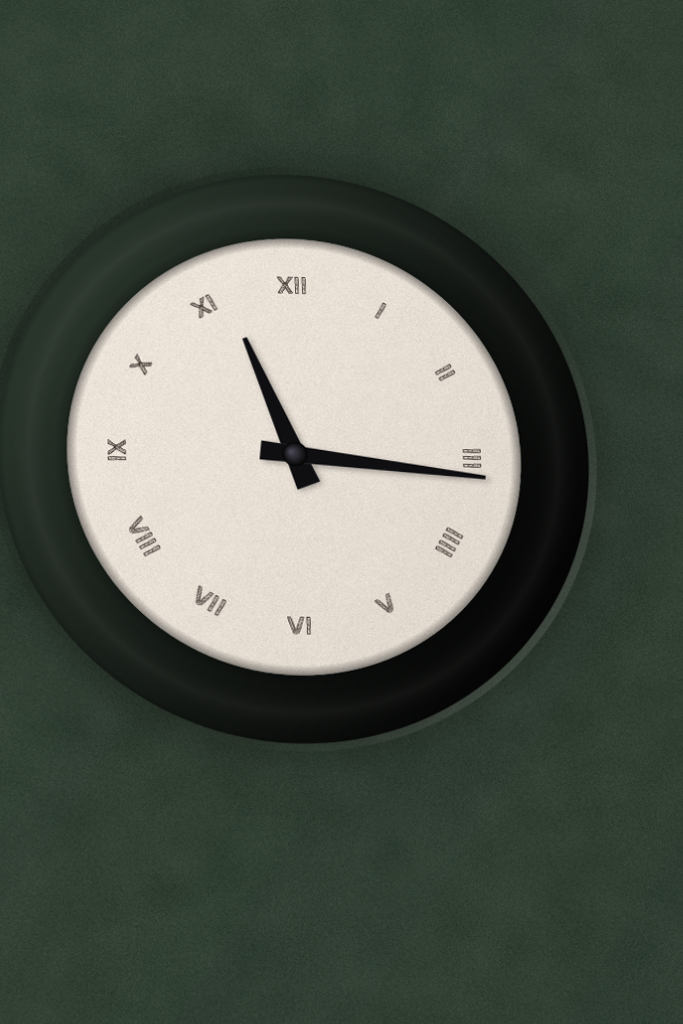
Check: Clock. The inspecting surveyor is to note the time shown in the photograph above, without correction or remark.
11:16
